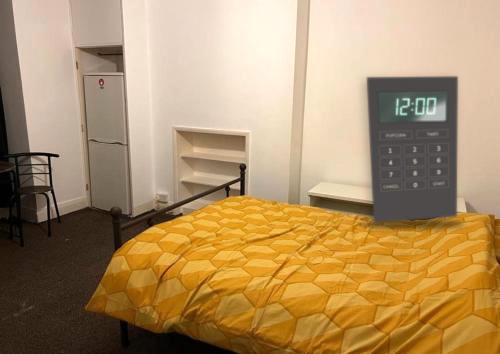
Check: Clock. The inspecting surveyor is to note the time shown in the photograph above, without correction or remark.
12:00
